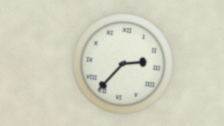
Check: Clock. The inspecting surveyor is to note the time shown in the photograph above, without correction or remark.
2:36
